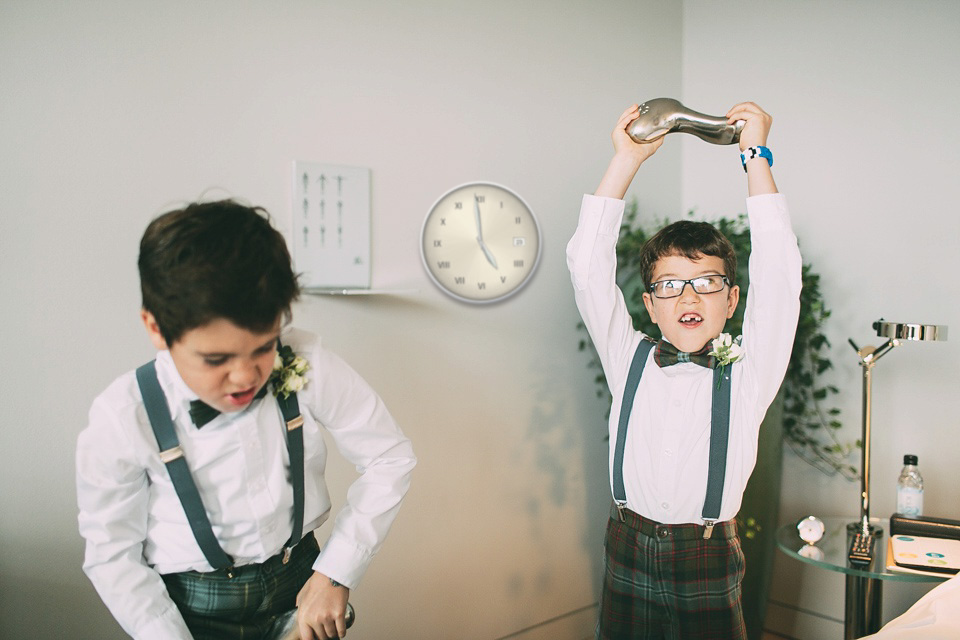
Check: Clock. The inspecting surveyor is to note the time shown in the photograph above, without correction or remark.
4:59
